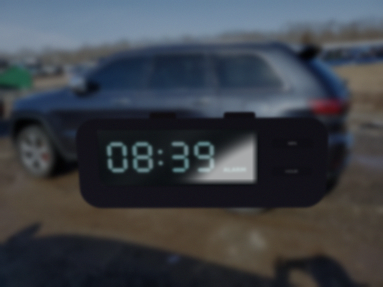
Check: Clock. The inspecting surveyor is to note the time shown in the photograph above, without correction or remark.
8:39
